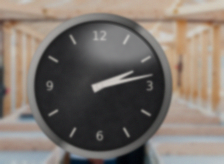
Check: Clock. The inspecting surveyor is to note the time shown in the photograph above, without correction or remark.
2:13
